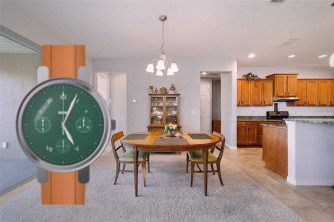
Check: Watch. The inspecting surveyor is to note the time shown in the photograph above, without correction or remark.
5:04
